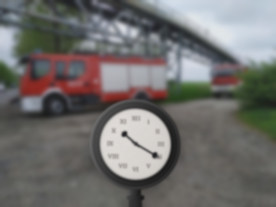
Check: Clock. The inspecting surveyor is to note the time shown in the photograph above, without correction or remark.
10:20
